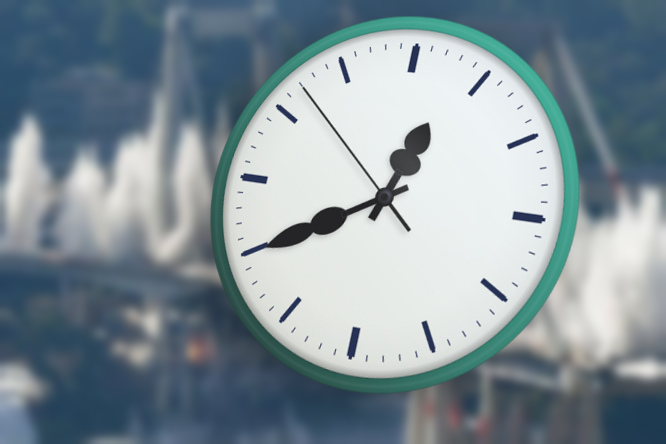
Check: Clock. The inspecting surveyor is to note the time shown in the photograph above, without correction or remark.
12:39:52
